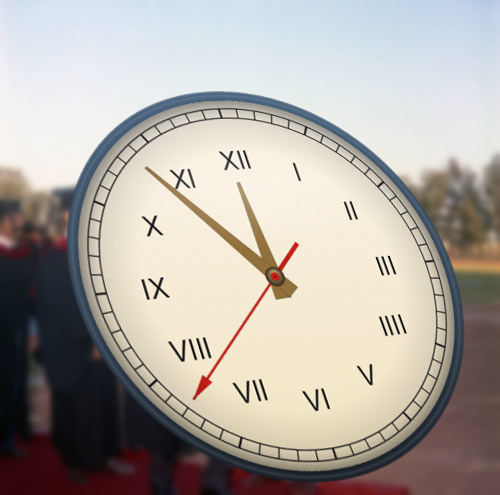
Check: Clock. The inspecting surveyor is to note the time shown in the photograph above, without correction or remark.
11:53:38
